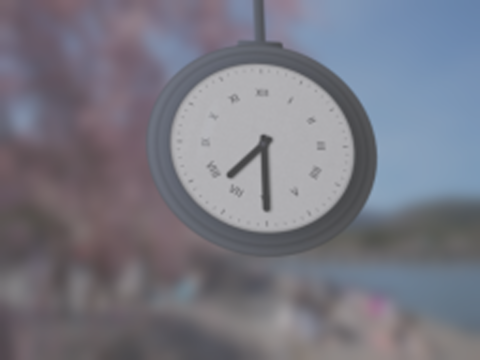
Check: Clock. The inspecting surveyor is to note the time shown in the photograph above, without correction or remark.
7:30
